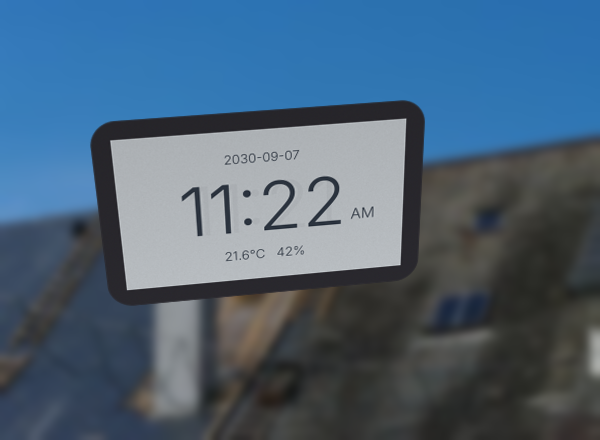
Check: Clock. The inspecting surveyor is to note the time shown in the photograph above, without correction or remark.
11:22
